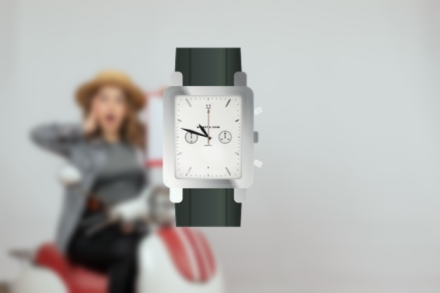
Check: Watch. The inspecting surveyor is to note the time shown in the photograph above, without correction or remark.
10:48
